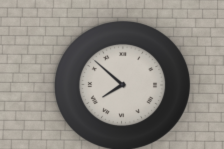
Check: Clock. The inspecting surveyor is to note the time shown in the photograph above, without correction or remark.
7:52
